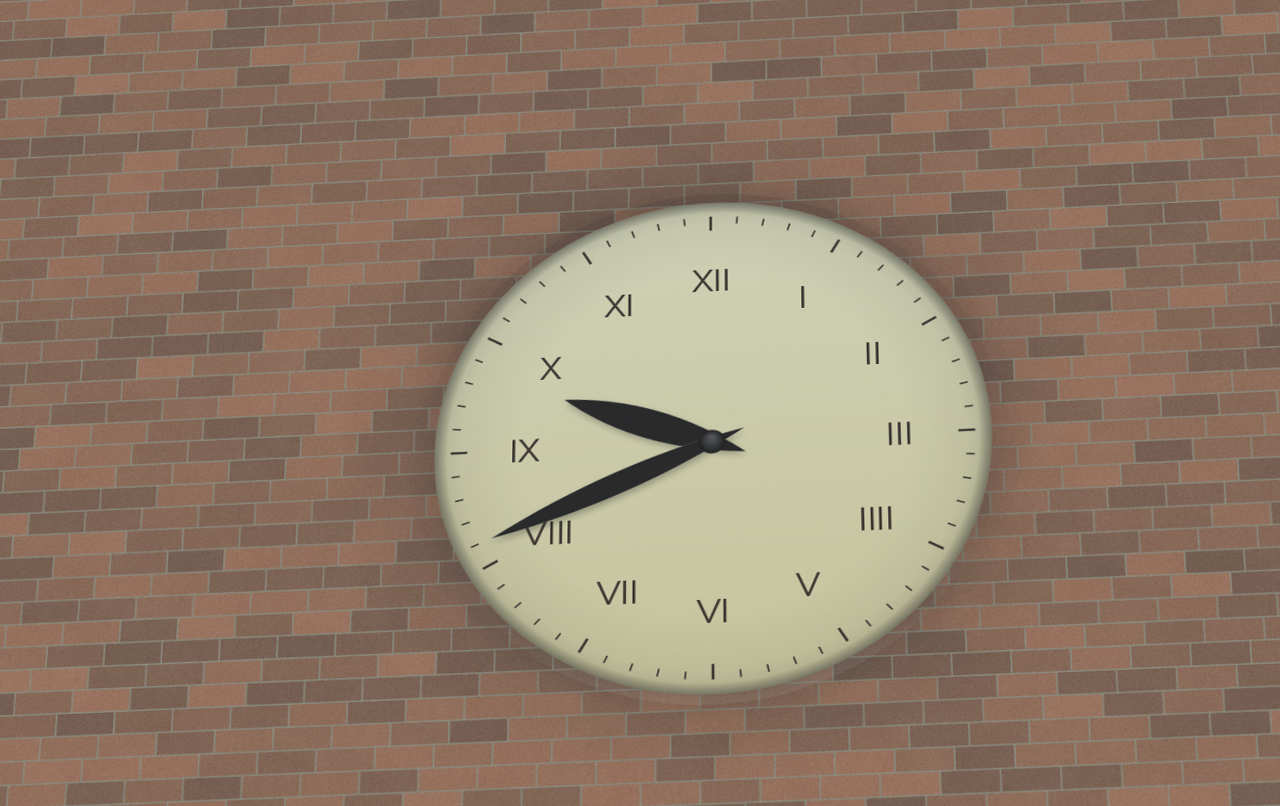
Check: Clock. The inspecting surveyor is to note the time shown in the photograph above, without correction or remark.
9:41
